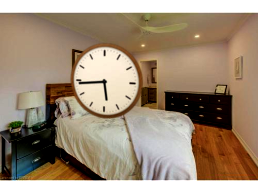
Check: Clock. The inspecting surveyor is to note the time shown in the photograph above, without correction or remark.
5:44
